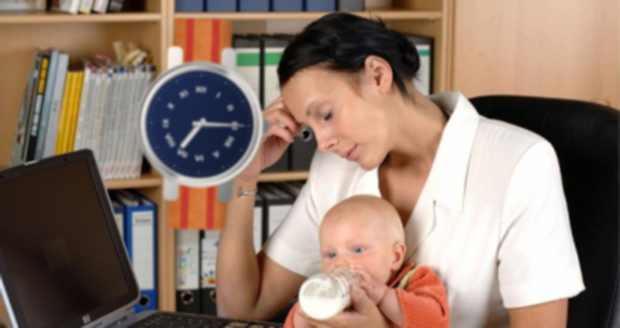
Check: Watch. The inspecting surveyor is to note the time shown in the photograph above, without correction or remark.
7:15
